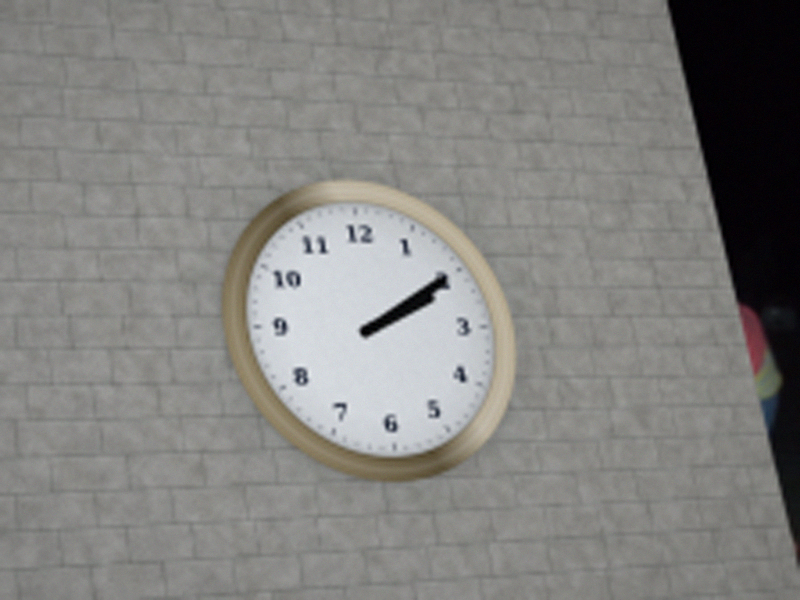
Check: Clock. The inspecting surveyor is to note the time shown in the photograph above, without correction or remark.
2:10
